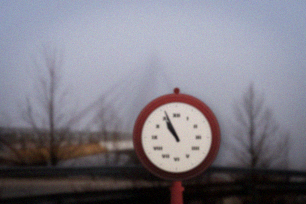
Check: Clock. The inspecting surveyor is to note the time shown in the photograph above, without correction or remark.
10:56
